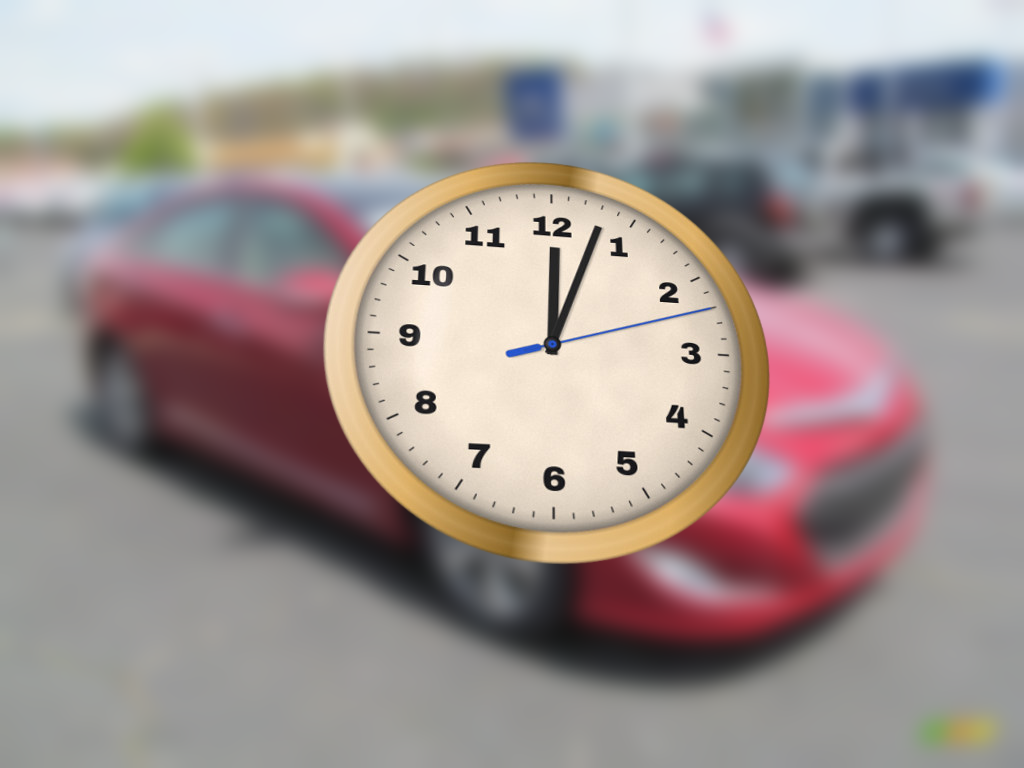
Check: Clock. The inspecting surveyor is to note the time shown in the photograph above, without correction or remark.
12:03:12
